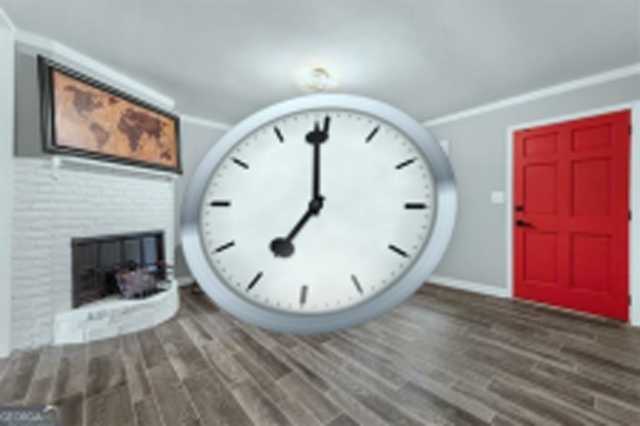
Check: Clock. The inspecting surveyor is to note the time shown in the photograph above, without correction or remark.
6:59
